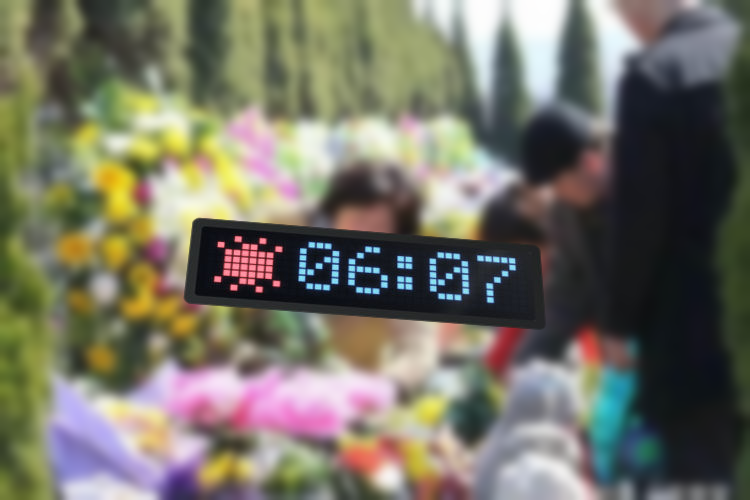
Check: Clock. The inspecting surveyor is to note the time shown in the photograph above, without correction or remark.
6:07
